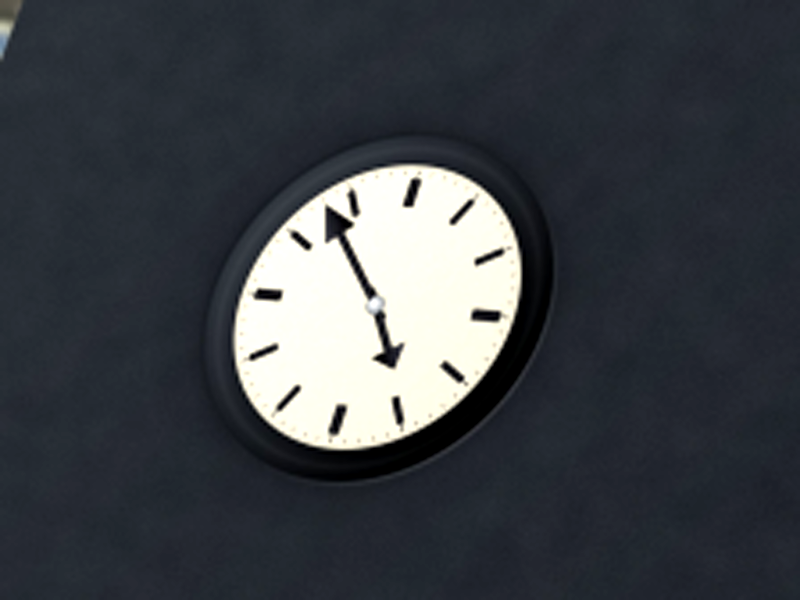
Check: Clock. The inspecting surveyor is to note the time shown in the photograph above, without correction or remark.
4:53
